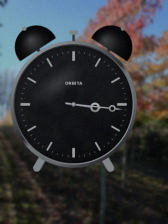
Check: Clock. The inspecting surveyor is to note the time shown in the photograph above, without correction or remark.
3:16
